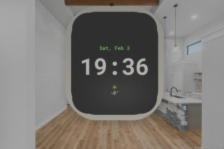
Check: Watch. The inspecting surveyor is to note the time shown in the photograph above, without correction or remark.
19:36
